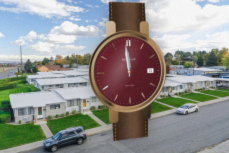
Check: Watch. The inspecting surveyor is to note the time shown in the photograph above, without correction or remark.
11:59
